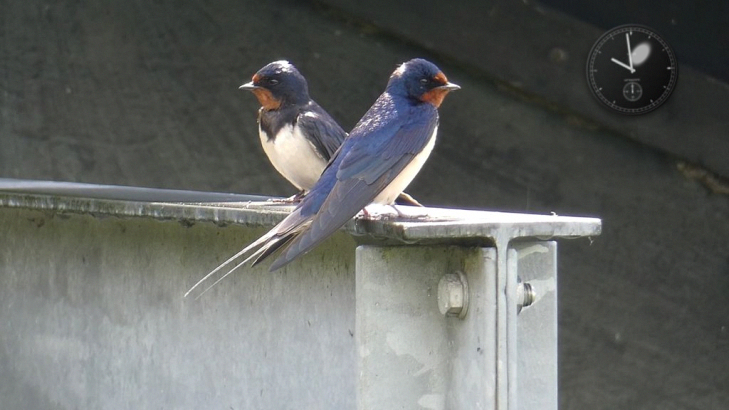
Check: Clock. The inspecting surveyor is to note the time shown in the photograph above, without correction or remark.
9:59
